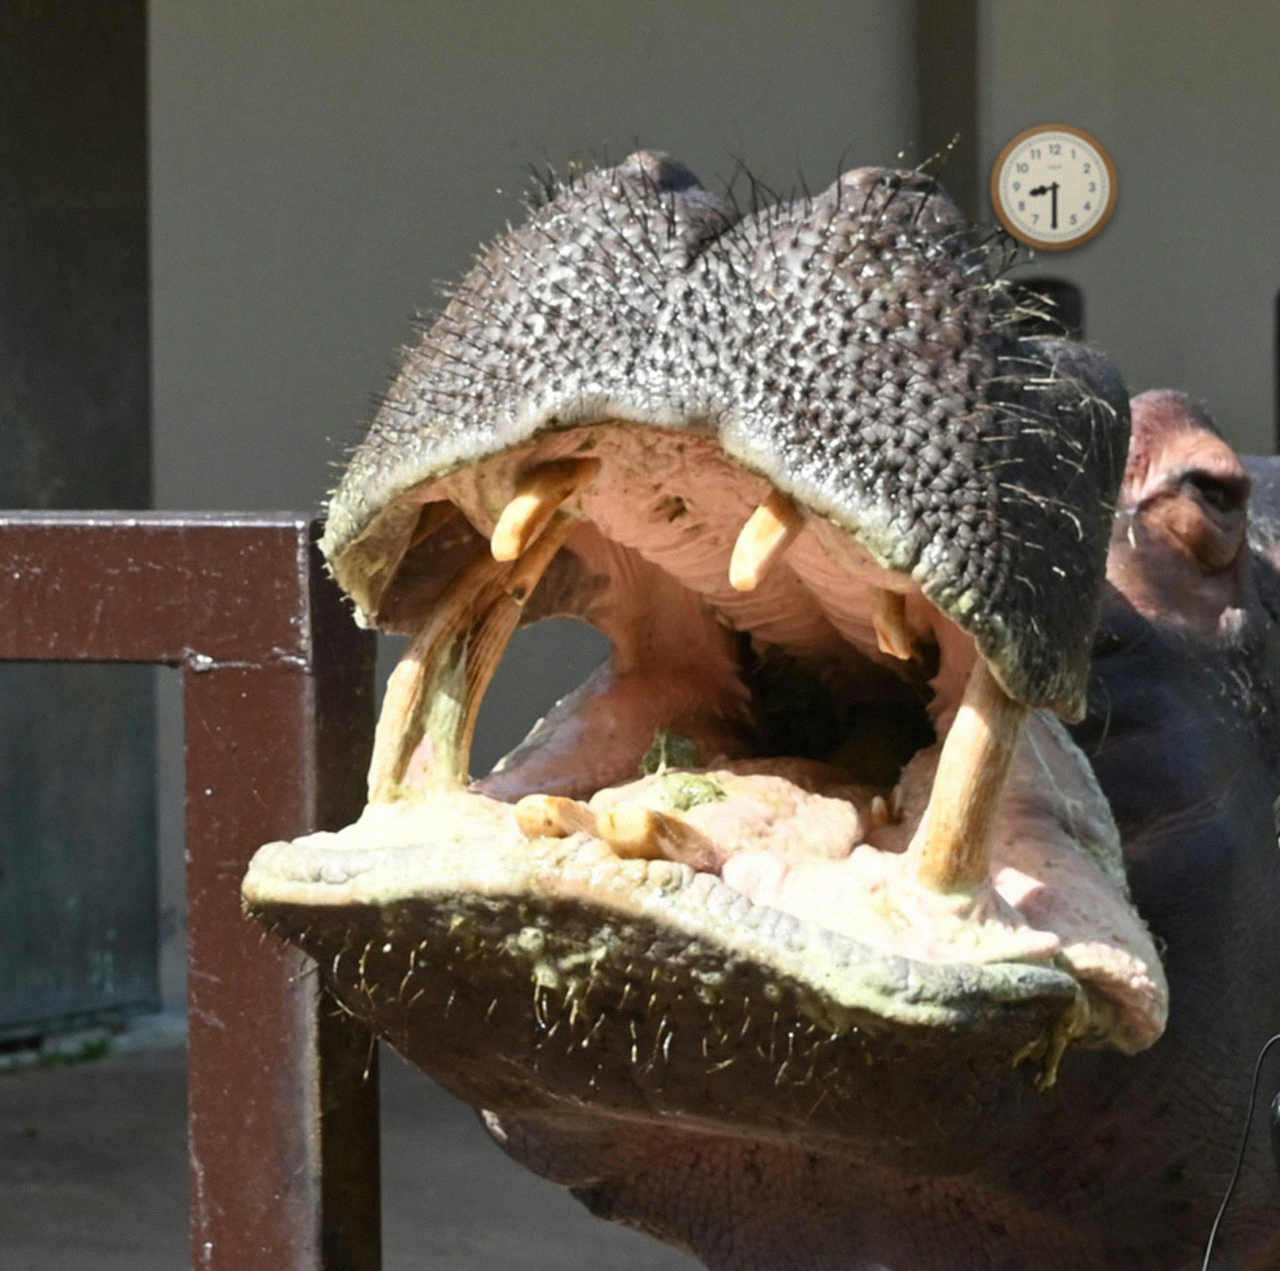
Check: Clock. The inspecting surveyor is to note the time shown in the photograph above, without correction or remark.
8:30
